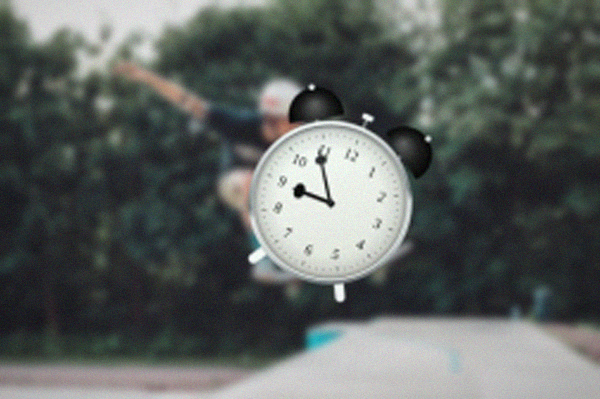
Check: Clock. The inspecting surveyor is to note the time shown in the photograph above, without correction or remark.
8:54
